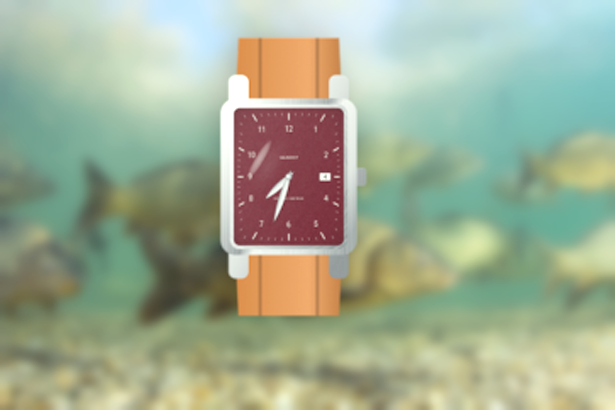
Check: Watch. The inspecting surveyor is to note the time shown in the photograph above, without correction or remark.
7:33
